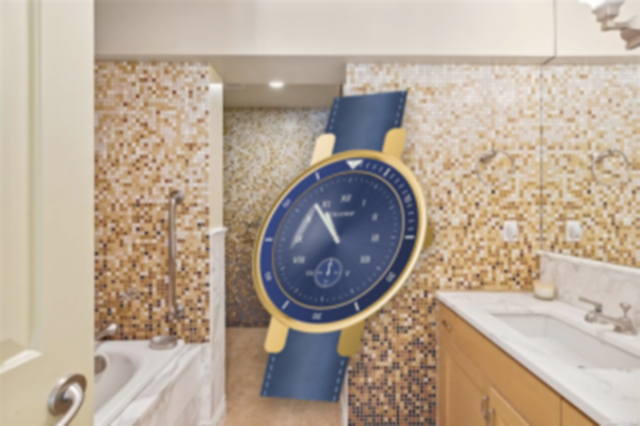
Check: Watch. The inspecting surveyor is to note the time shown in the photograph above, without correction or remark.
10:53
